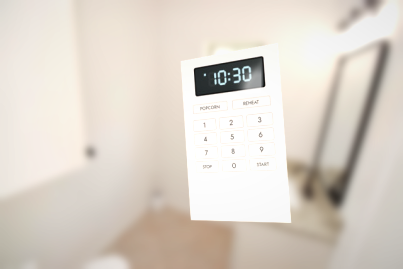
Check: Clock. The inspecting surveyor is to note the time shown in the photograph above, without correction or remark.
10:30
